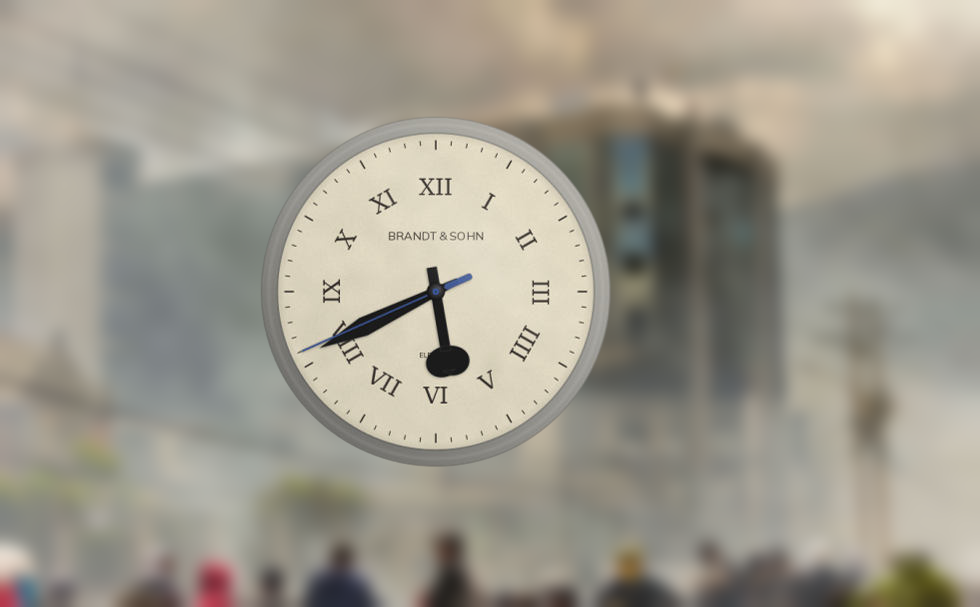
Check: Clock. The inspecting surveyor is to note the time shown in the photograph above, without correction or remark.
5:40:41
